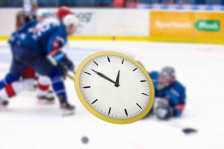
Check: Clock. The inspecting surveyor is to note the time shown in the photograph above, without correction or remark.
12:52
